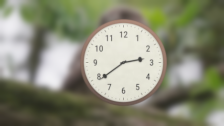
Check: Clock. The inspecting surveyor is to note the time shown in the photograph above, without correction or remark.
2:39
